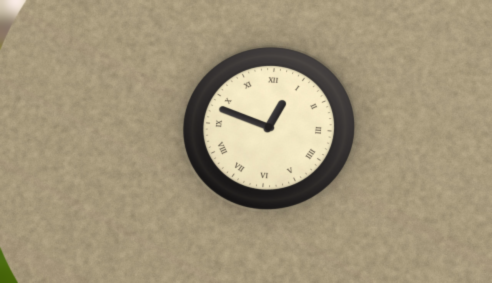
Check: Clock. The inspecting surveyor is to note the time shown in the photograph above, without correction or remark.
12:48
